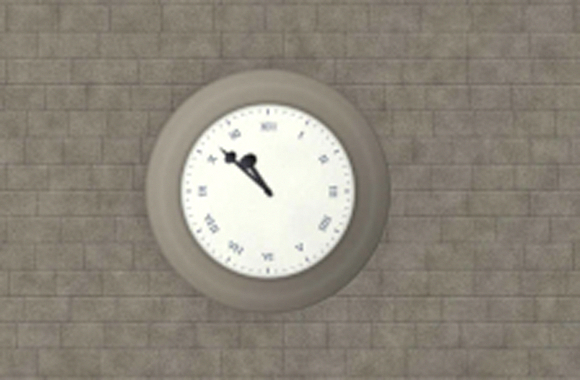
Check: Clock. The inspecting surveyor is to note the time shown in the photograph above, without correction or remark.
10:52
